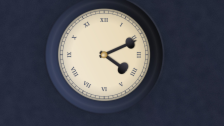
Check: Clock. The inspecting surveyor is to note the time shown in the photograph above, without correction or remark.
4:11
